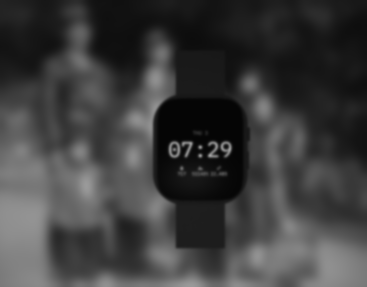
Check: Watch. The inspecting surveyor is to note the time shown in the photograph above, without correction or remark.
7:29
